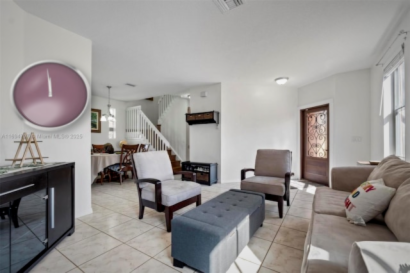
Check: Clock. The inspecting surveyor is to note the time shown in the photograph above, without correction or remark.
11:59
